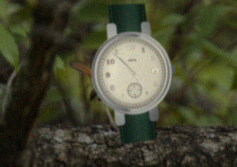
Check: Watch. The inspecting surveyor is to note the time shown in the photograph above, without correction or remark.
4:53
